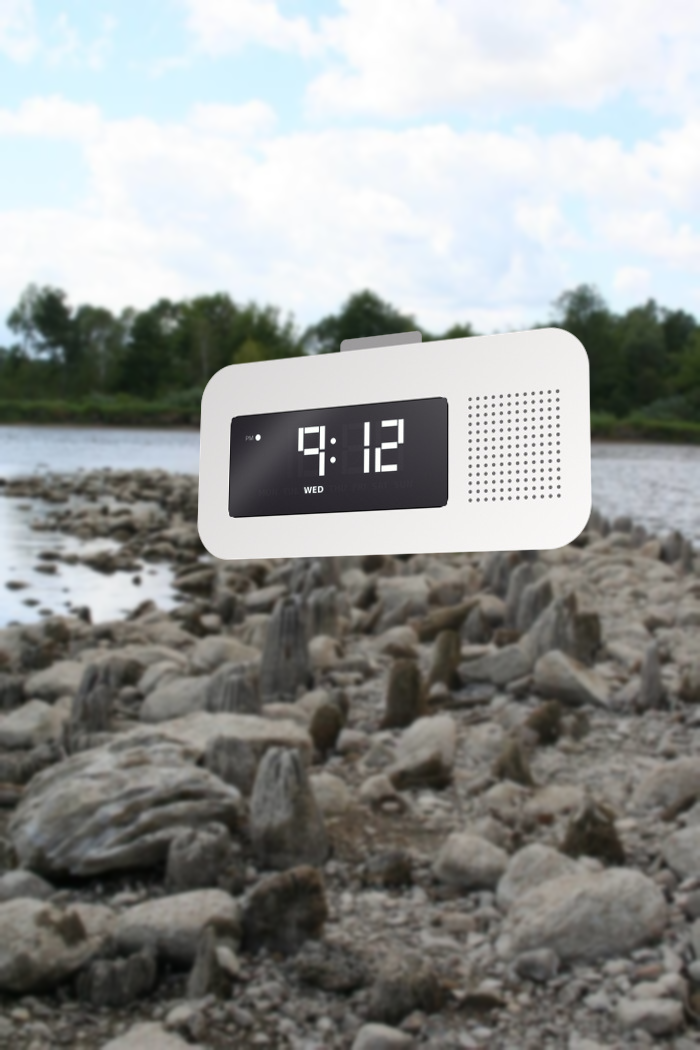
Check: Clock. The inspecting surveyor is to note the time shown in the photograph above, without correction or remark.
9:12
